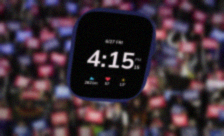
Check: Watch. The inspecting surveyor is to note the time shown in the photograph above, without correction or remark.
4:15
